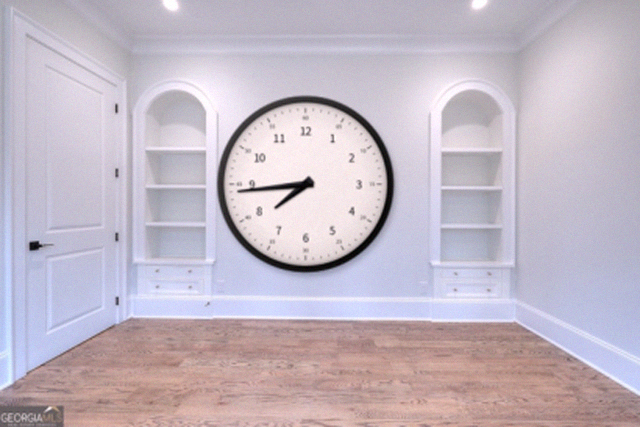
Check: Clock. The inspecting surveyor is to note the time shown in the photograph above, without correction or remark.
7:44
